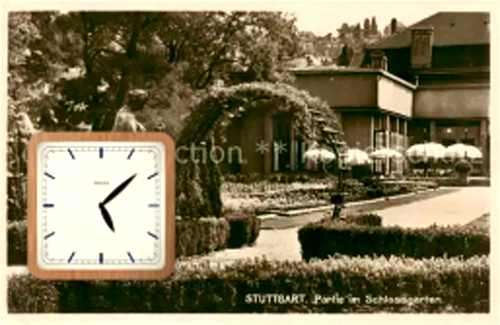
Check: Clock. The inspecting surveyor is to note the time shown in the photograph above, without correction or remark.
5:08
